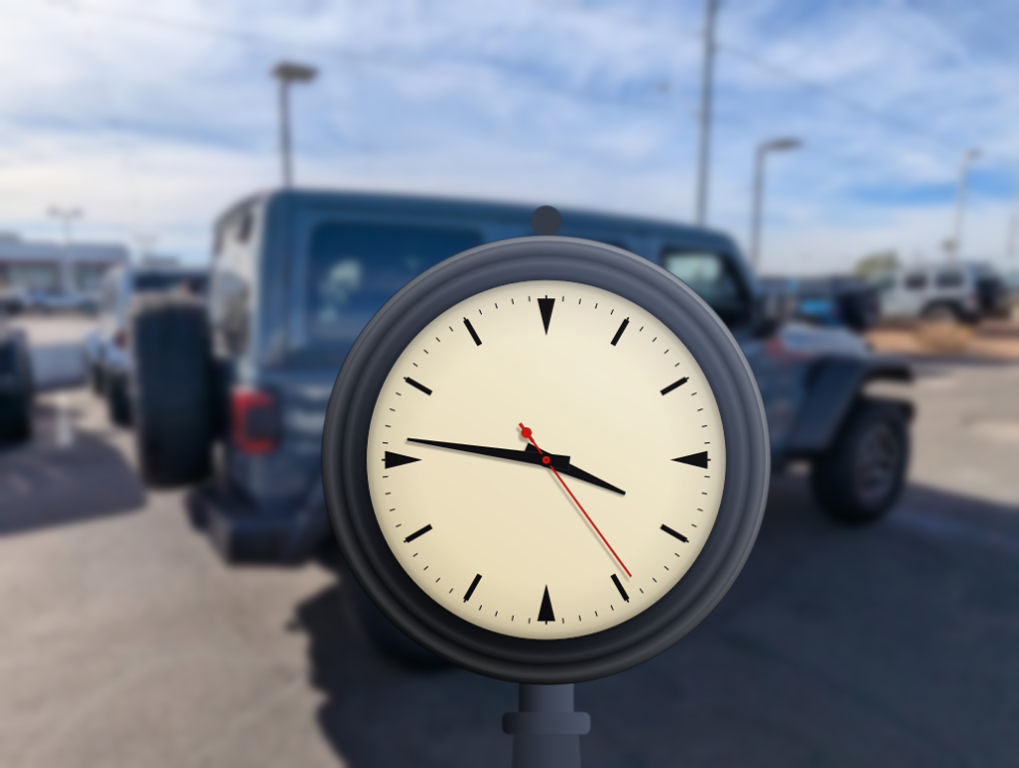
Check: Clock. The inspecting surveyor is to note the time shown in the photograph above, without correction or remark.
3:46:24
